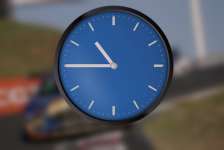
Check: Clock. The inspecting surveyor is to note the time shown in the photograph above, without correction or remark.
10:45
